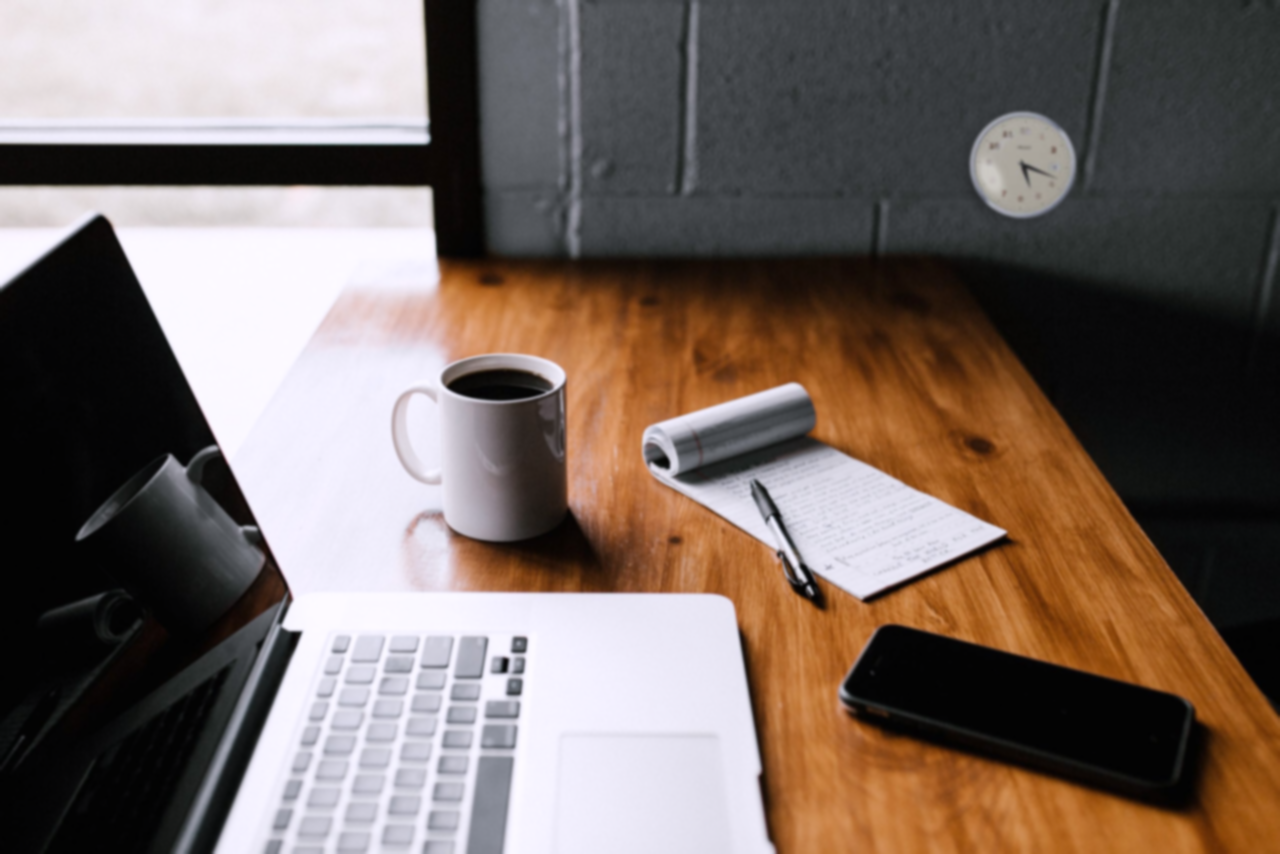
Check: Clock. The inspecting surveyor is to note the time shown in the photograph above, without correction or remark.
5:18
